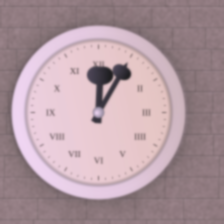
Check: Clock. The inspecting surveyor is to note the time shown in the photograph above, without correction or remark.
12:05
